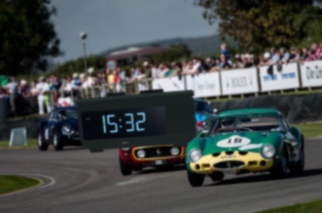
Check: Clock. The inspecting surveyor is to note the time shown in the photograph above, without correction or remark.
15:32
